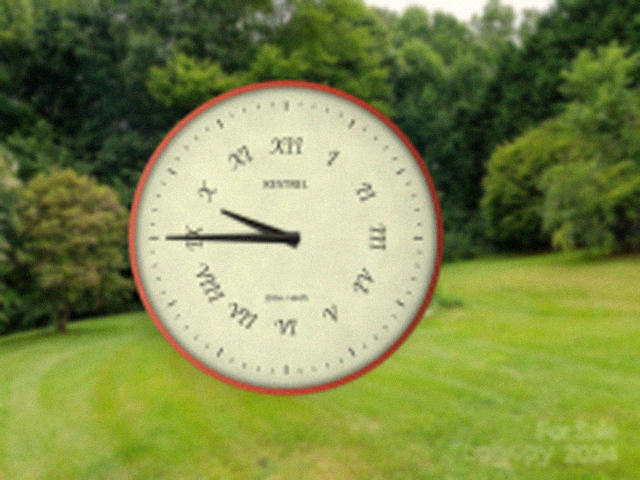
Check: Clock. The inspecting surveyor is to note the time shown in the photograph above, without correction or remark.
9:45
